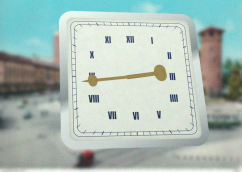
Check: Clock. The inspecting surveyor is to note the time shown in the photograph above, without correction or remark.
2:44
